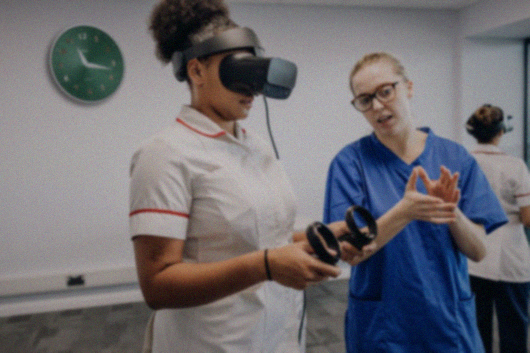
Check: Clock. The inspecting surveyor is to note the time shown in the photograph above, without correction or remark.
11:17
